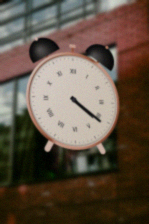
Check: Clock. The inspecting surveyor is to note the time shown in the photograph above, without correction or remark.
4:21
